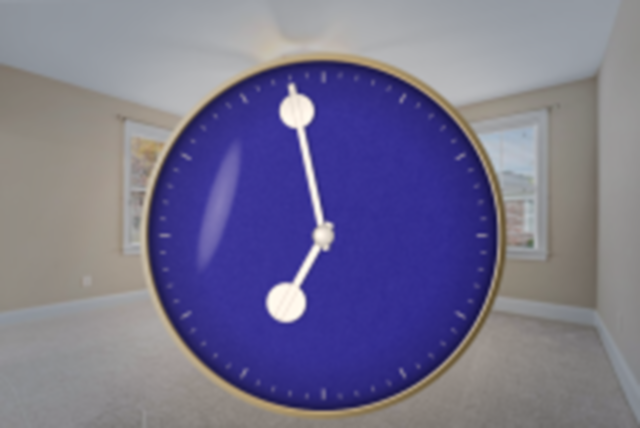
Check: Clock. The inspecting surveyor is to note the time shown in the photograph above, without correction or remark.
6:58
